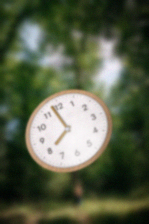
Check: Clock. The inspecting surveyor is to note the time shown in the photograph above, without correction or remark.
7:58
